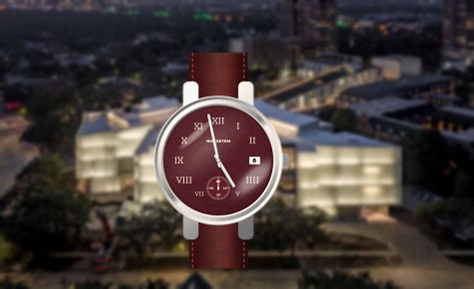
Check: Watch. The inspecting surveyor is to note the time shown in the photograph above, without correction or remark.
4:58
